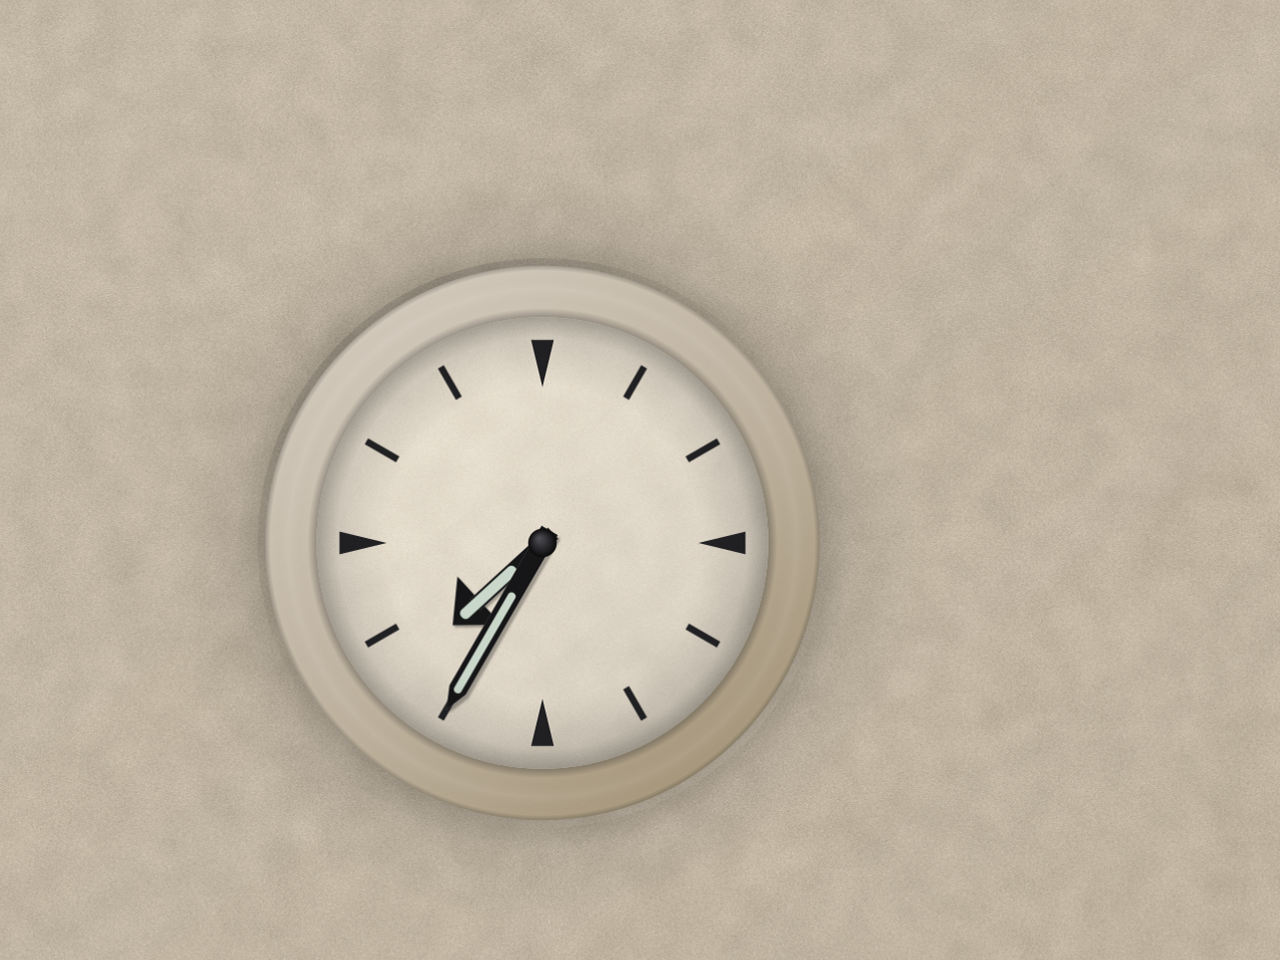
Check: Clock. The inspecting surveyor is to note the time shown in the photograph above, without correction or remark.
7:35
